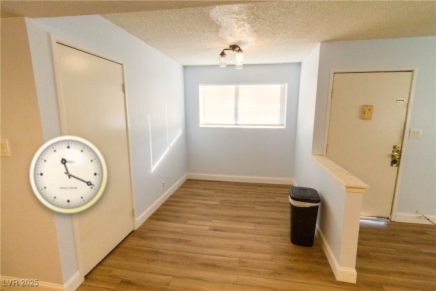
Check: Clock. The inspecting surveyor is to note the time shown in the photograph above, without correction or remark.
11:19
